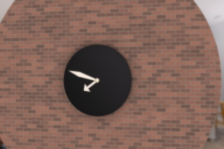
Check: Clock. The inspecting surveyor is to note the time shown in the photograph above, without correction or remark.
7:48
